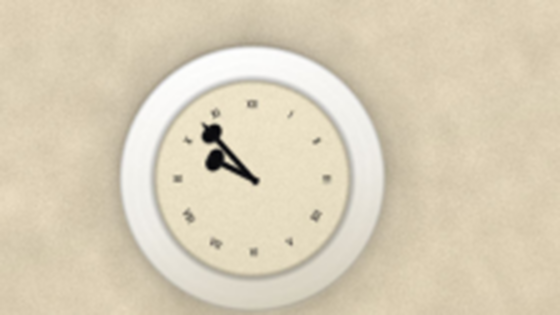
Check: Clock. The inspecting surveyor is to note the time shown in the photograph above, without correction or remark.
9:53
